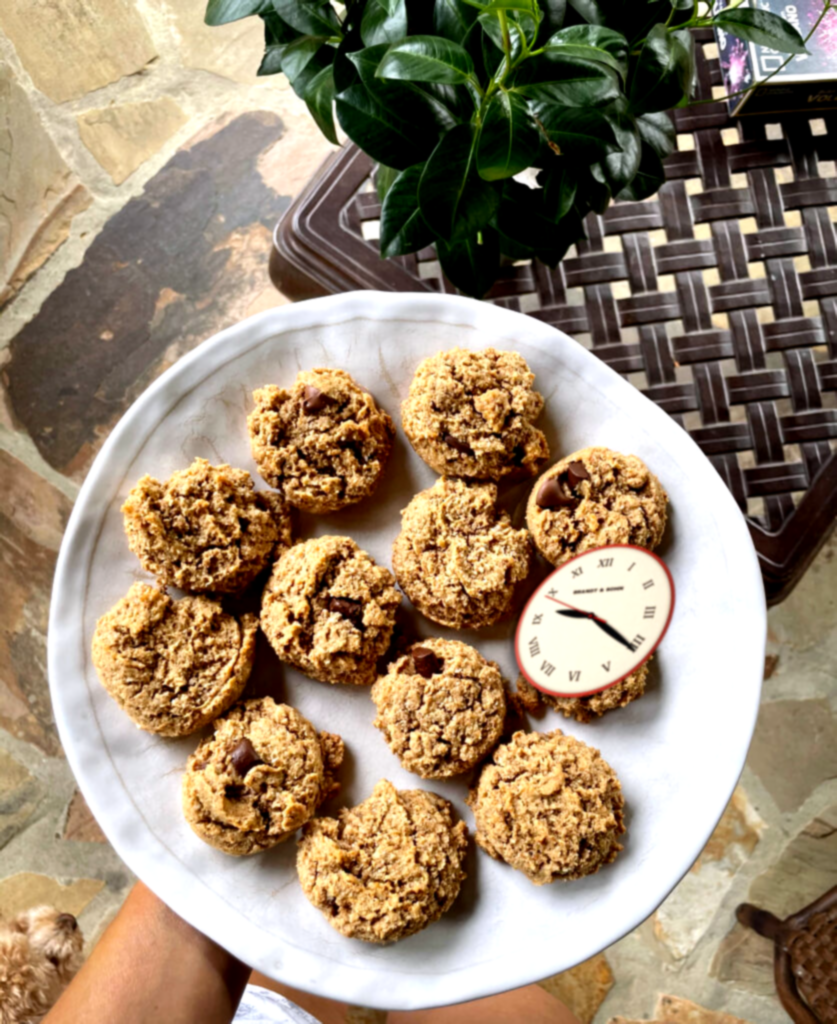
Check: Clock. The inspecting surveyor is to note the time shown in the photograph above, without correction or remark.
9:20:49
